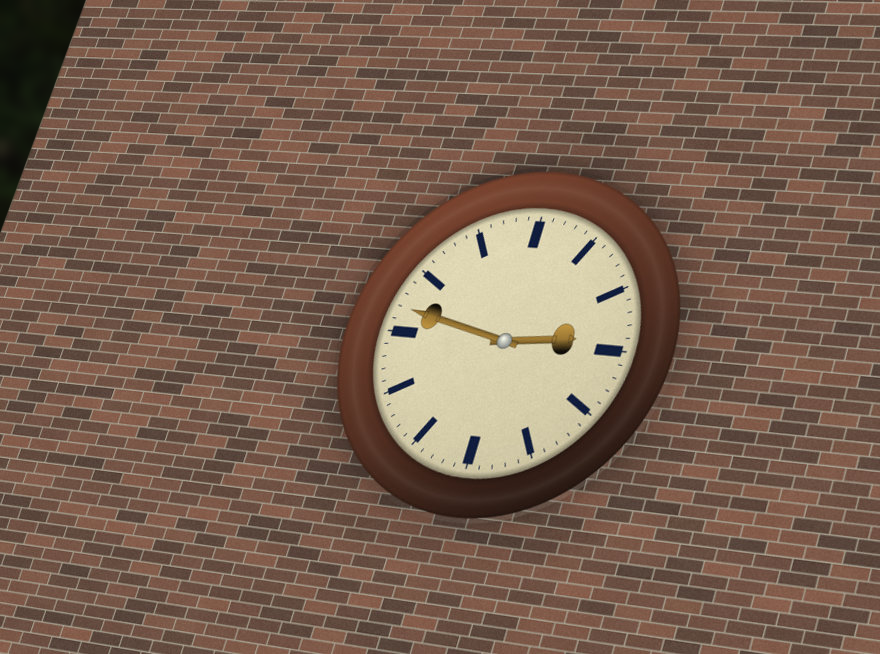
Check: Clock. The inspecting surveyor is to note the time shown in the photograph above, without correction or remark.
2:47
